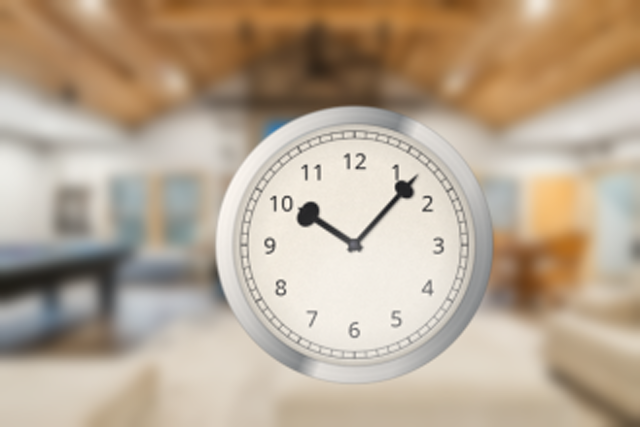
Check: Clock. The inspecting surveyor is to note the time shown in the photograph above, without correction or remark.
10:07
